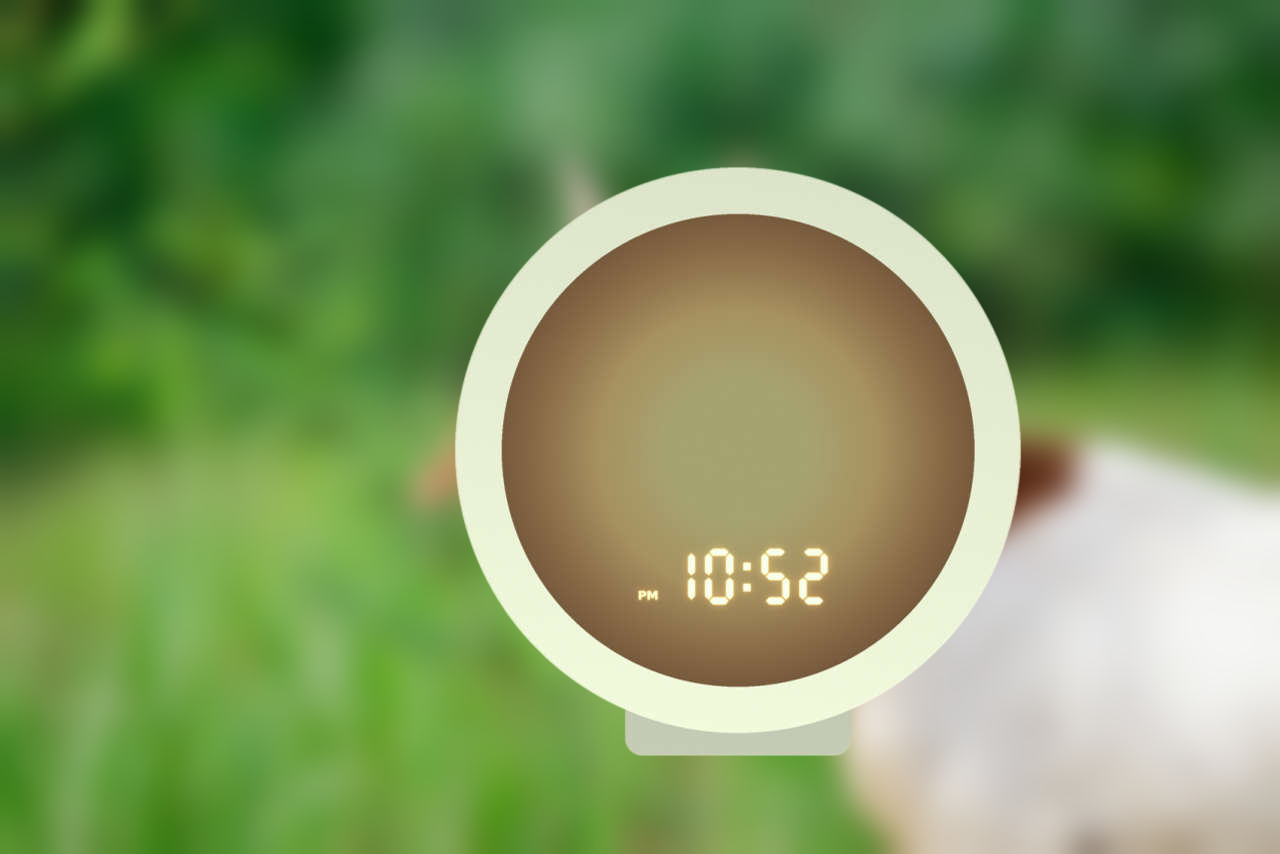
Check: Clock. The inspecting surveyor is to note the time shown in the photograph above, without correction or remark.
10:52
